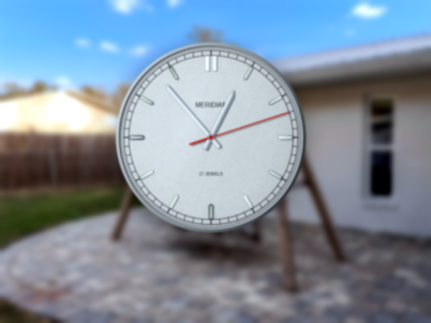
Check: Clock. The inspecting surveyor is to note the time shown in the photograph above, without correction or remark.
12:53:12
